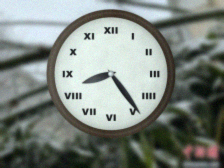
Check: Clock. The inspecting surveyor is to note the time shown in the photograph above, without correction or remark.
8:24
